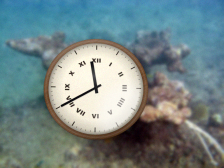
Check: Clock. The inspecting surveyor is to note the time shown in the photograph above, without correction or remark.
11:40
